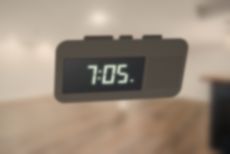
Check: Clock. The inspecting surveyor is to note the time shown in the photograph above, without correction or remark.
7:05
